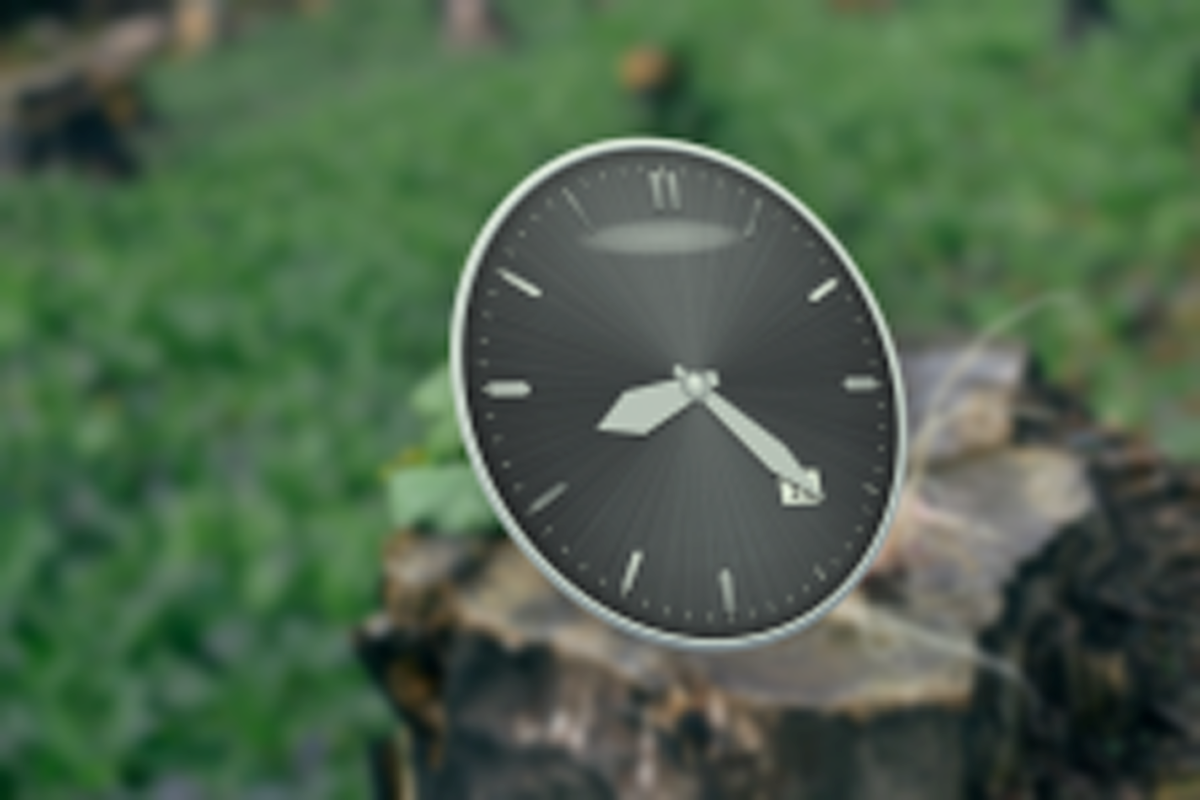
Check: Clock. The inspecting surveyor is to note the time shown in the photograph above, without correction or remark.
8:22
